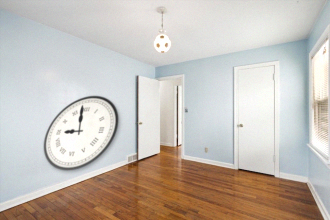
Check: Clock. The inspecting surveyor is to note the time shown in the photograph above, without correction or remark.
8:58
